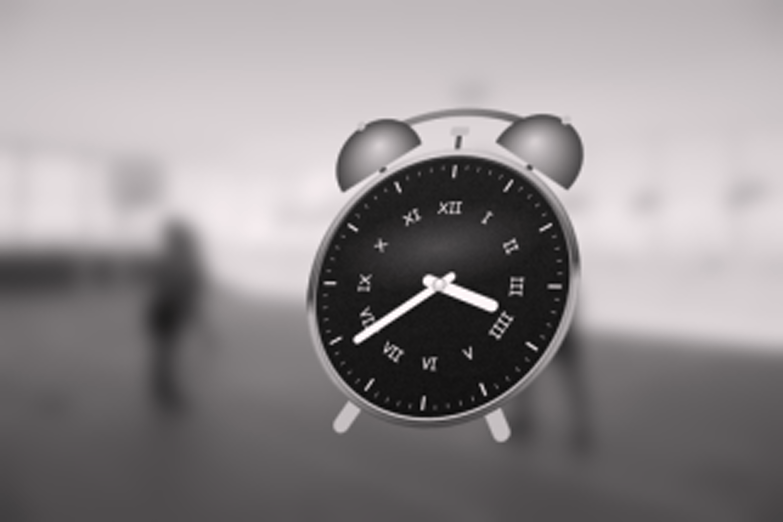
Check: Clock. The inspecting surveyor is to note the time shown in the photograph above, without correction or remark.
3:39
